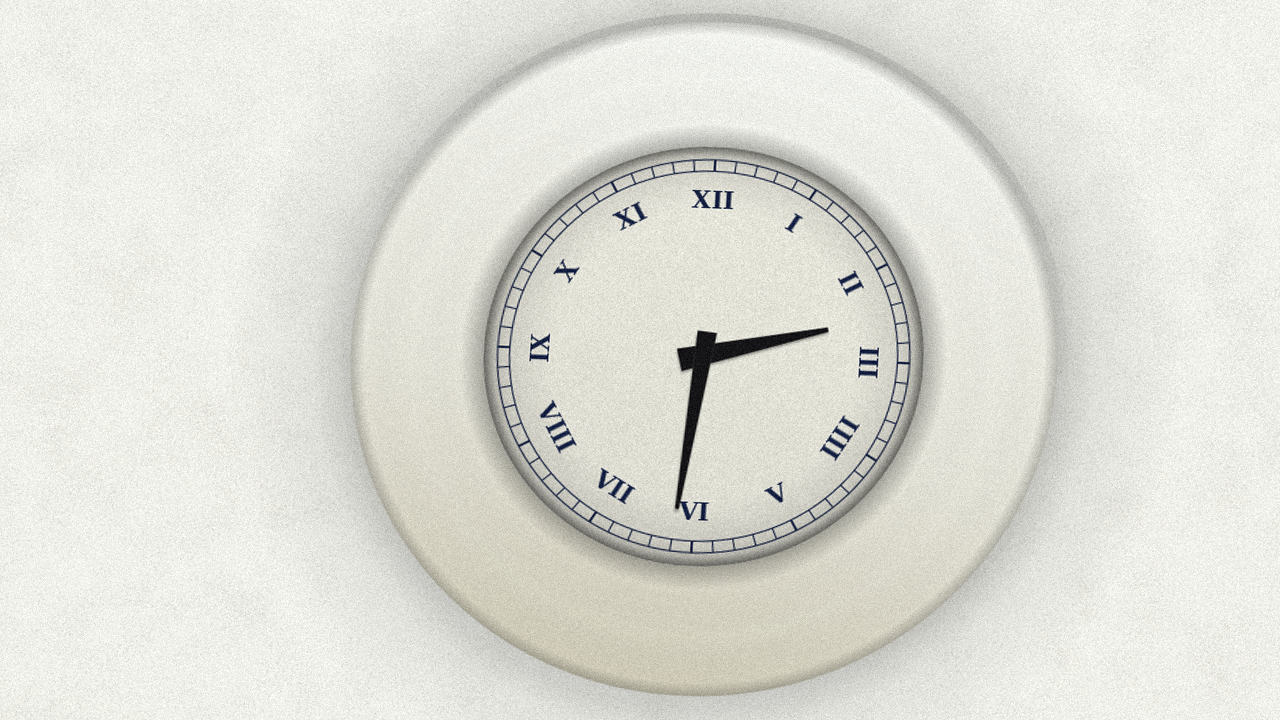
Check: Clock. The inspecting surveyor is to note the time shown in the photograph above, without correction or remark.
2:31
